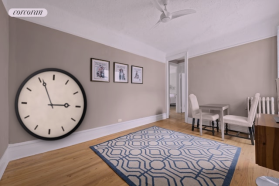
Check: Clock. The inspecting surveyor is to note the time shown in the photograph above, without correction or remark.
2:56
